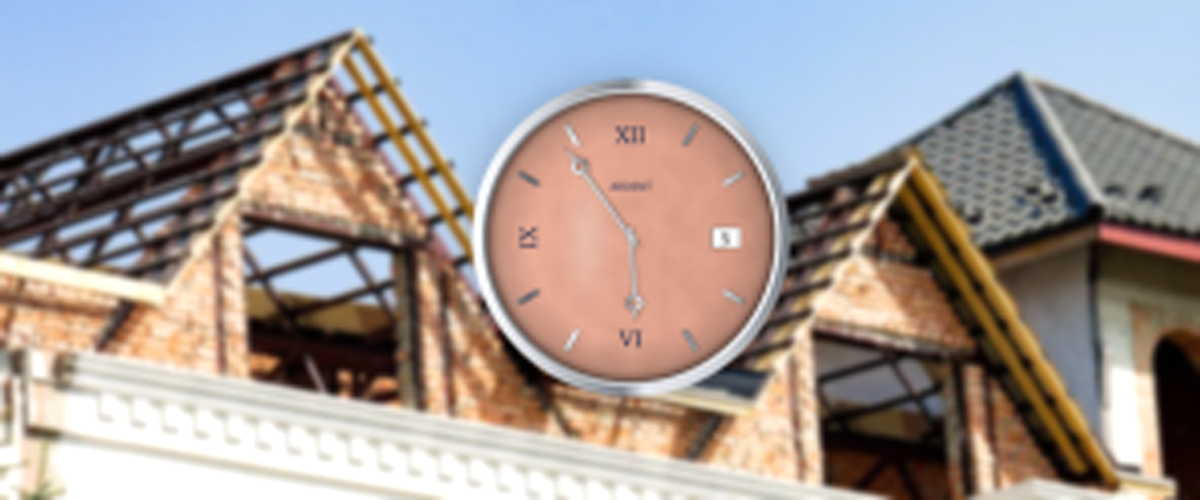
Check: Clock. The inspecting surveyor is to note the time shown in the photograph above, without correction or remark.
5:54
